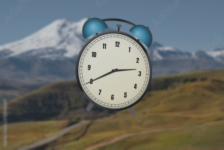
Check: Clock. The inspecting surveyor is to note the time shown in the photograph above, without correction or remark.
2:40
